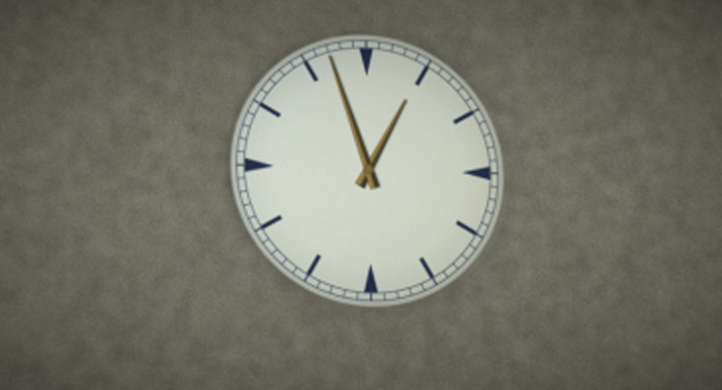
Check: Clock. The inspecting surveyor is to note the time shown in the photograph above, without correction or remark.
12:57
